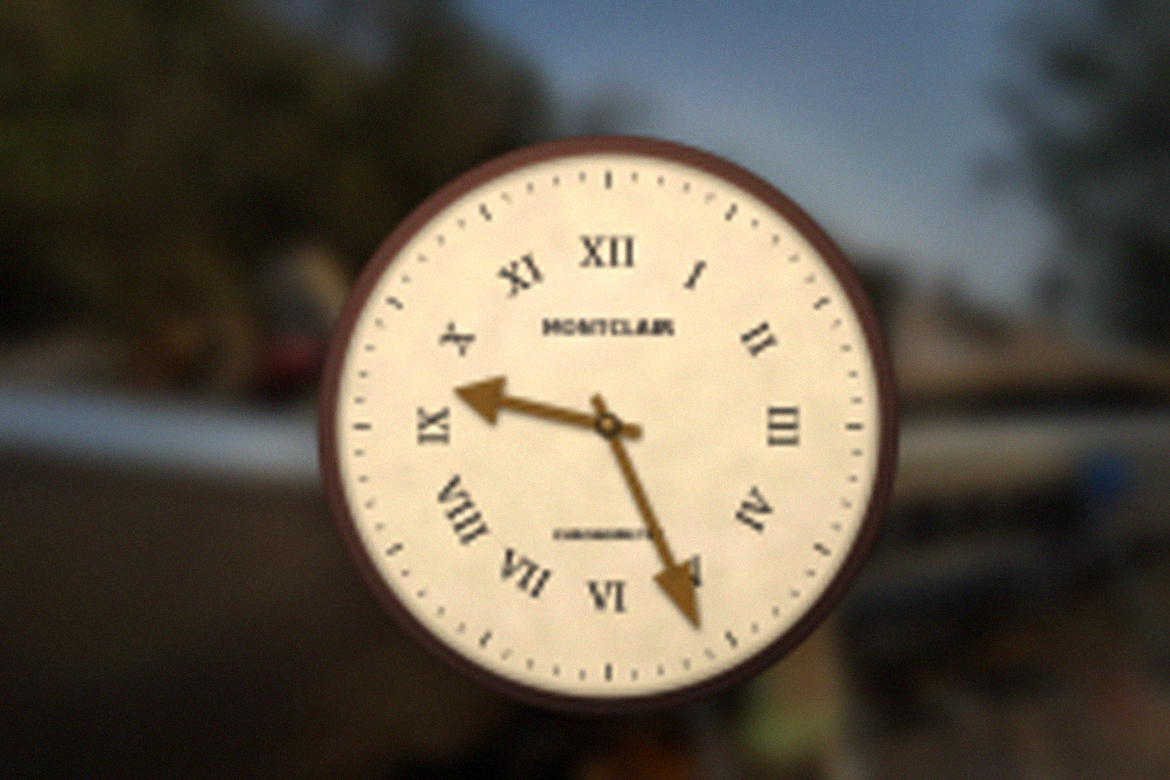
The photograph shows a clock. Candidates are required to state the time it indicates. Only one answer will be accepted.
9:26
